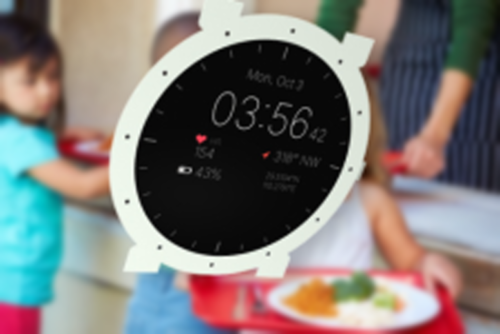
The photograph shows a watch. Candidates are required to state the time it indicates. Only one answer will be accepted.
3:56
